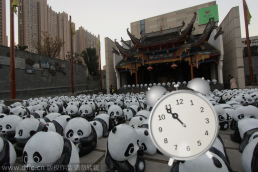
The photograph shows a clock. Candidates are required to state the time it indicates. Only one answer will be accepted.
10:54
